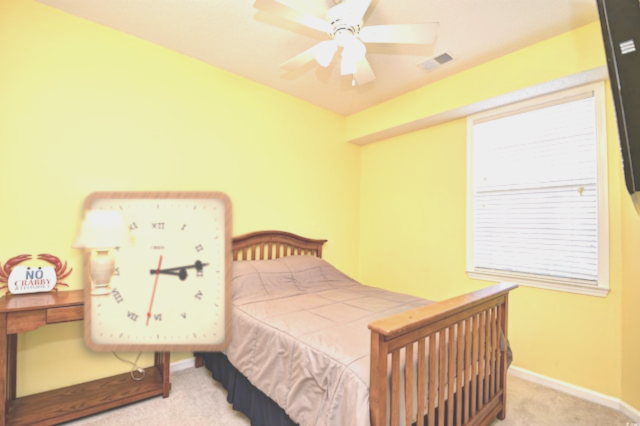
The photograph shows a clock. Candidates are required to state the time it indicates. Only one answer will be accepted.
3:13:32
